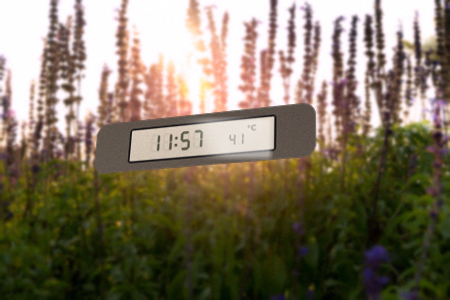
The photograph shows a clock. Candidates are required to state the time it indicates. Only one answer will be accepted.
11:57
